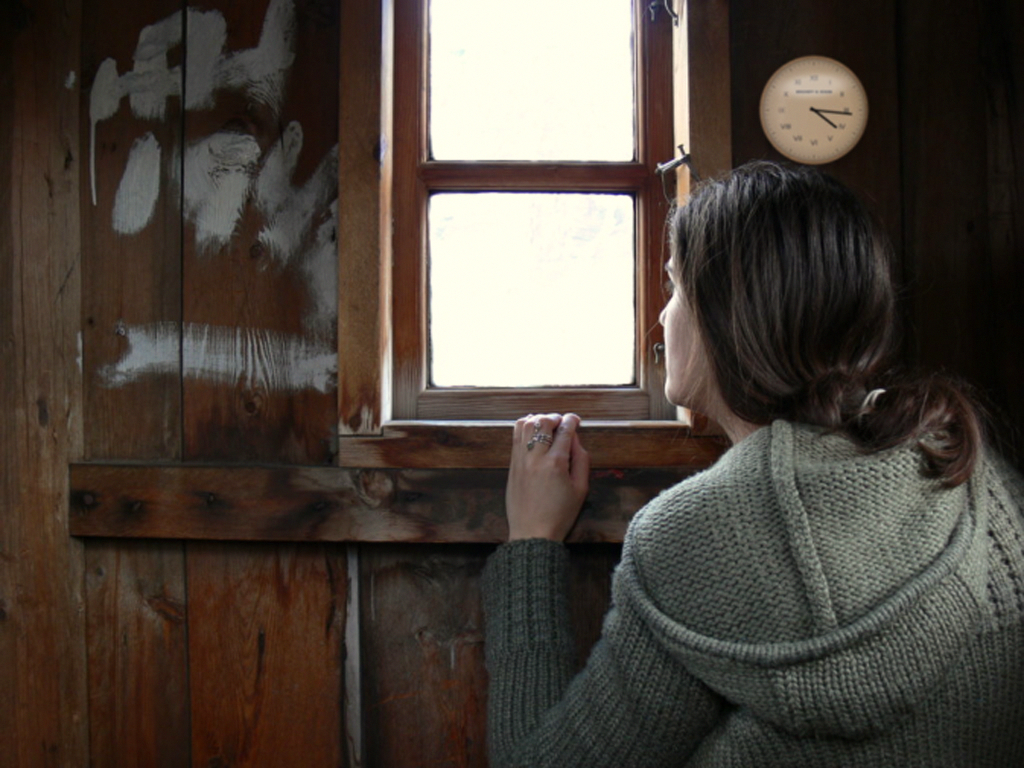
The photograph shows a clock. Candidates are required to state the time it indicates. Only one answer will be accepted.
4:16
